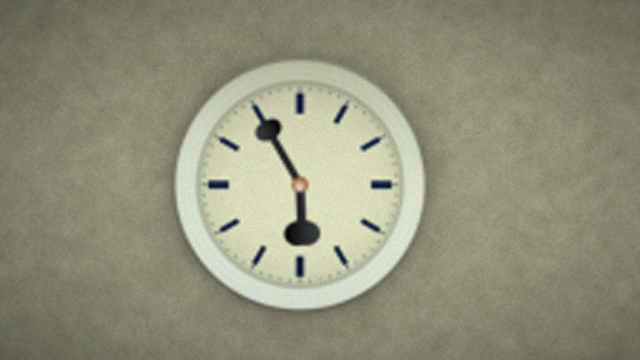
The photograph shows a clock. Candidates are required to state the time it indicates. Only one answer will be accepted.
5:55
